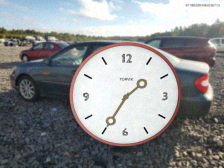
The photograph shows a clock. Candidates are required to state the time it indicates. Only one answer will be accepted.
1:35
